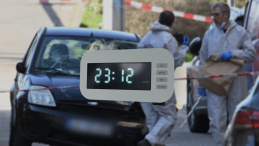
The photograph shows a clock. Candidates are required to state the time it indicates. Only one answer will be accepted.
23:12
